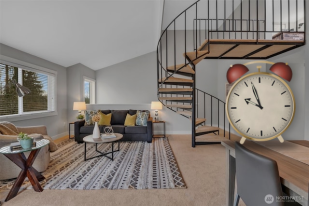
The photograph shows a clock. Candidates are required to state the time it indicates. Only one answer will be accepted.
9:57
